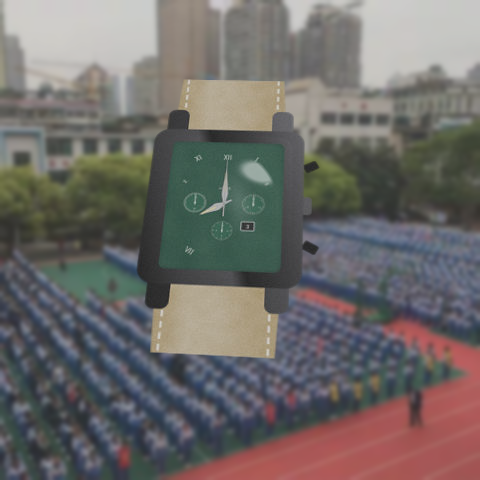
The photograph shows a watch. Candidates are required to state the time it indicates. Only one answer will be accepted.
8:00
